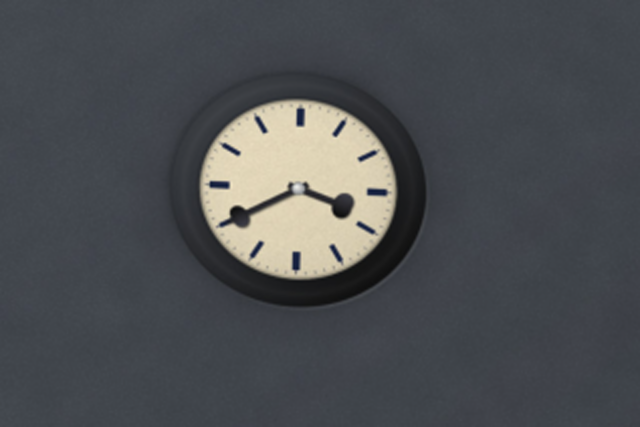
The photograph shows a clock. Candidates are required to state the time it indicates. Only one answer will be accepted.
3:40
